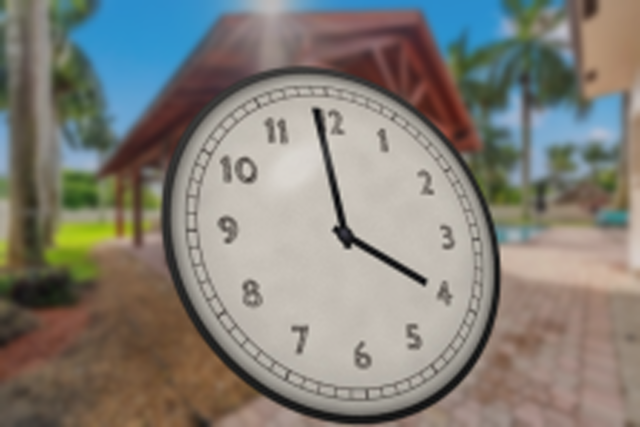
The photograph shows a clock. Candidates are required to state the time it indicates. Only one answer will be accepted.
3:59
